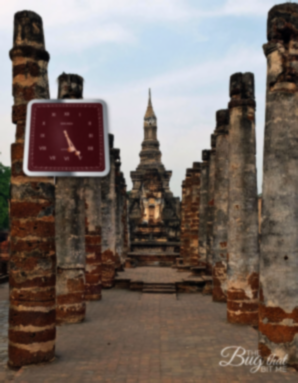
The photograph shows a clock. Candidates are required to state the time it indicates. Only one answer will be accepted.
5:25
